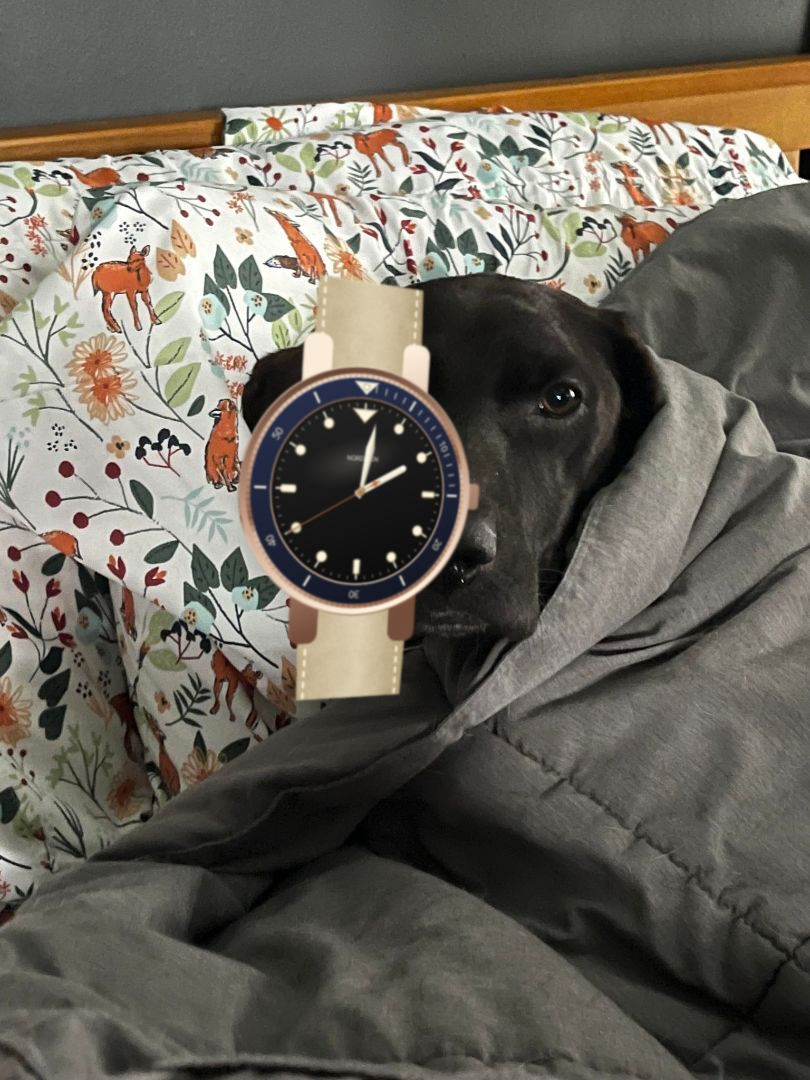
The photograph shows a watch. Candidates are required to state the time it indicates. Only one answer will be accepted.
2:01:40
